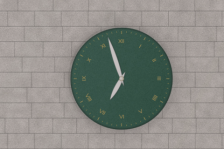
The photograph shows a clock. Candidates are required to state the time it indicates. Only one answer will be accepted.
6:57
